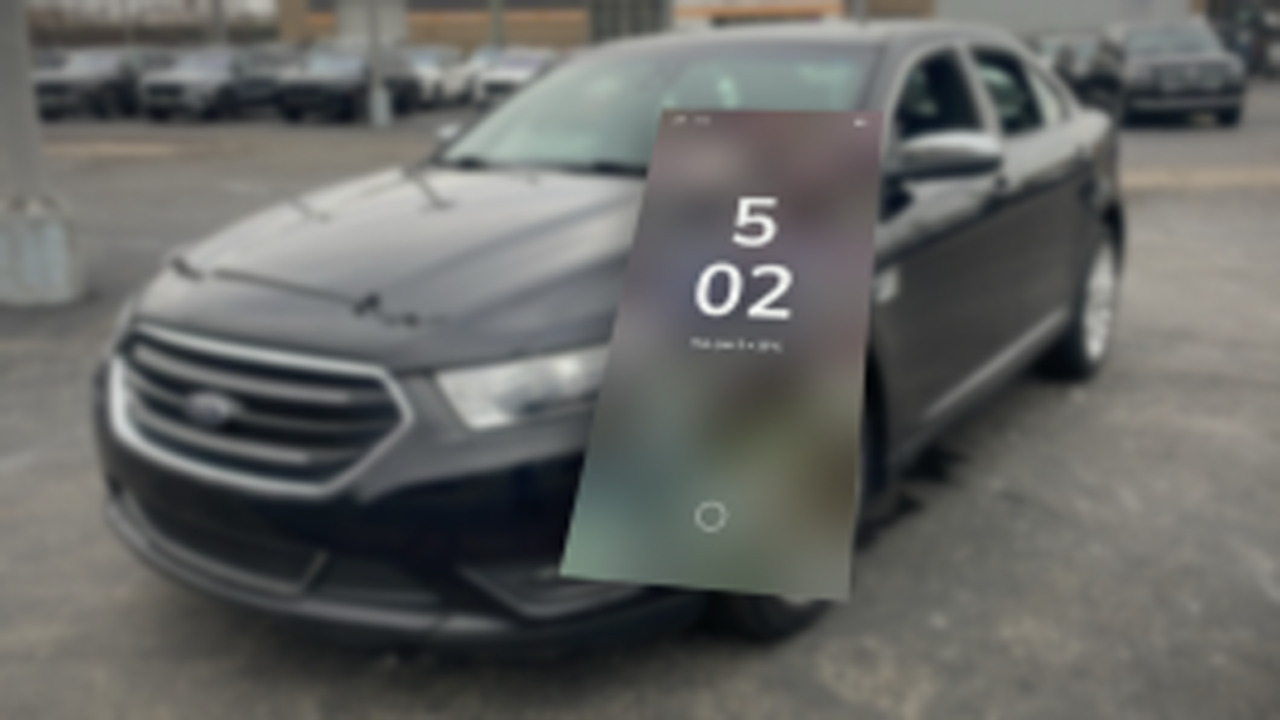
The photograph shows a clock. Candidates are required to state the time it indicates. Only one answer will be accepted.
5:02
